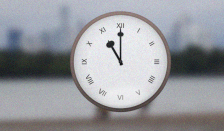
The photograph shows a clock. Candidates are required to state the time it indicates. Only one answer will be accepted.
11:00
